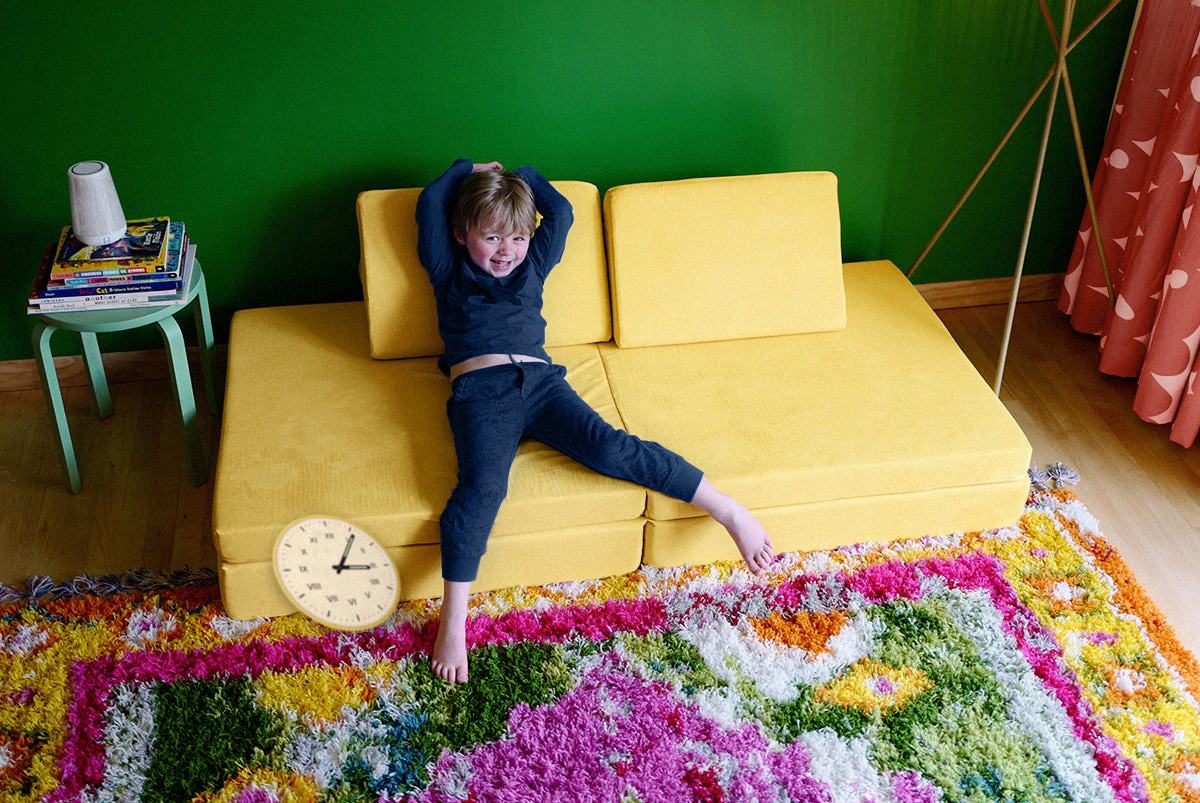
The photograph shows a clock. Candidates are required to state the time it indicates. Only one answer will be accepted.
3:06
